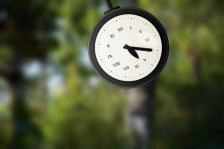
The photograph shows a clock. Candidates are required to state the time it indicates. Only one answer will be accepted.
5:20
